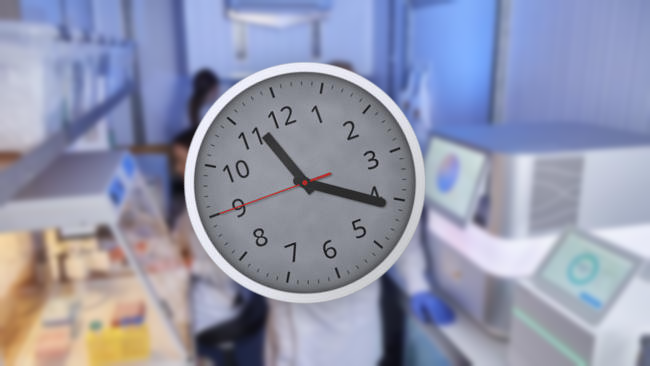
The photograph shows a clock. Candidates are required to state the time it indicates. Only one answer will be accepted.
11:20:45
